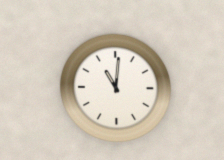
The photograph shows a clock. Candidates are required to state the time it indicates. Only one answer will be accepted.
11:01
